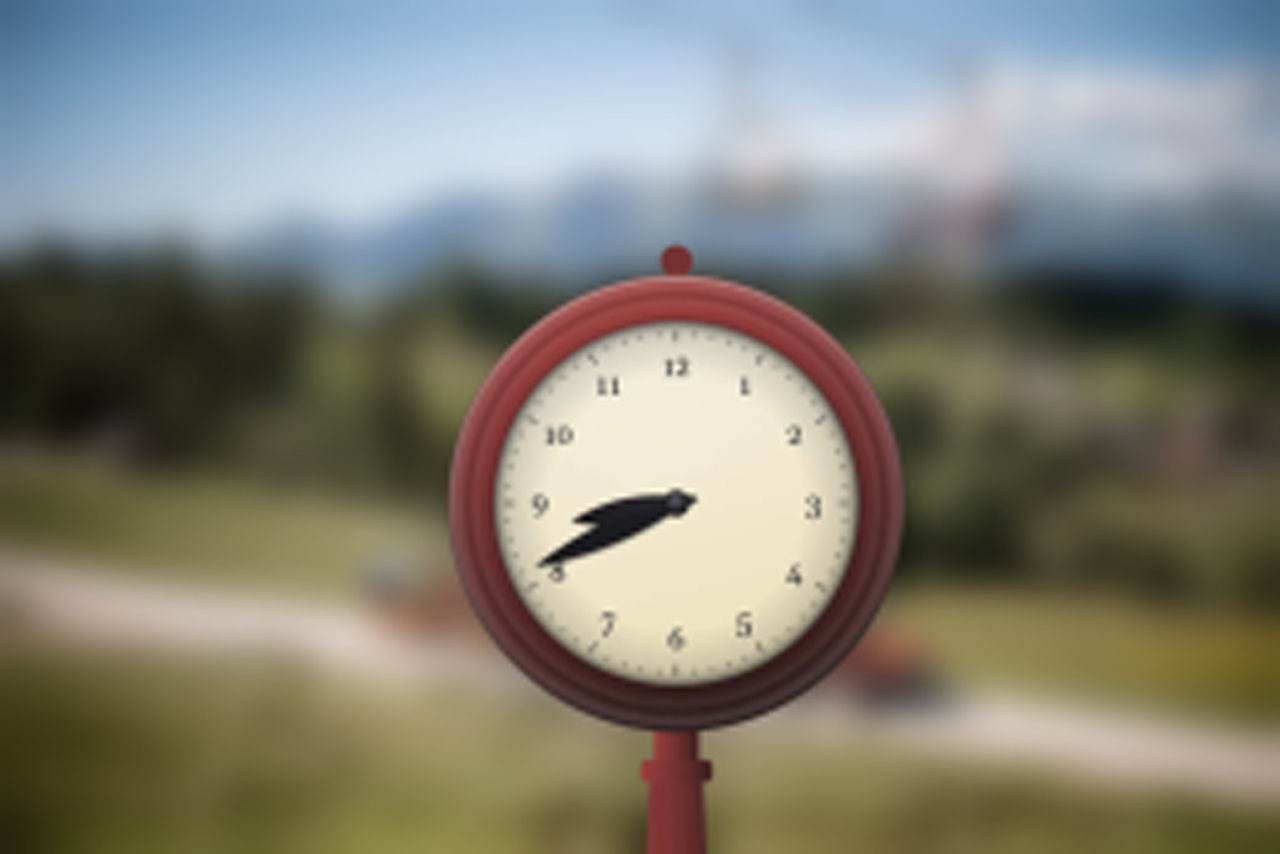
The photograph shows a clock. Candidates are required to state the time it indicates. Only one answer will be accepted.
8:41
